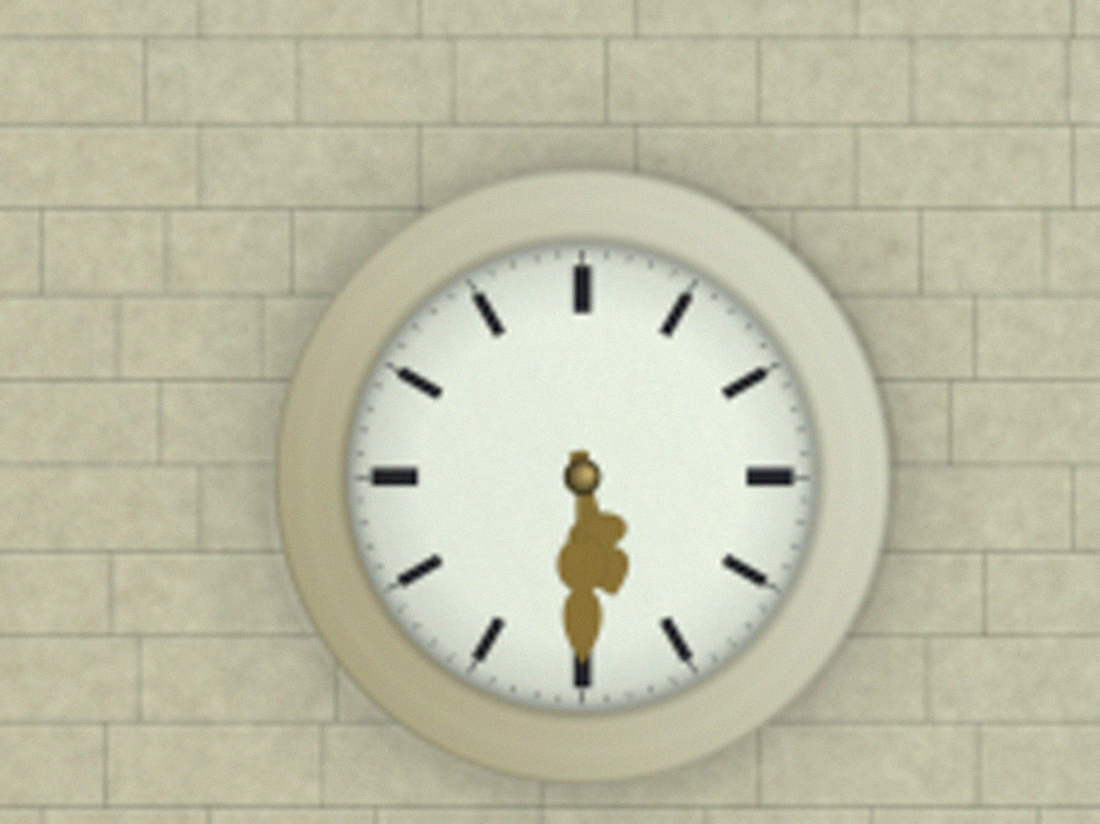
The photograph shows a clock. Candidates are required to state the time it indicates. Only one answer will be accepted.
5:30
